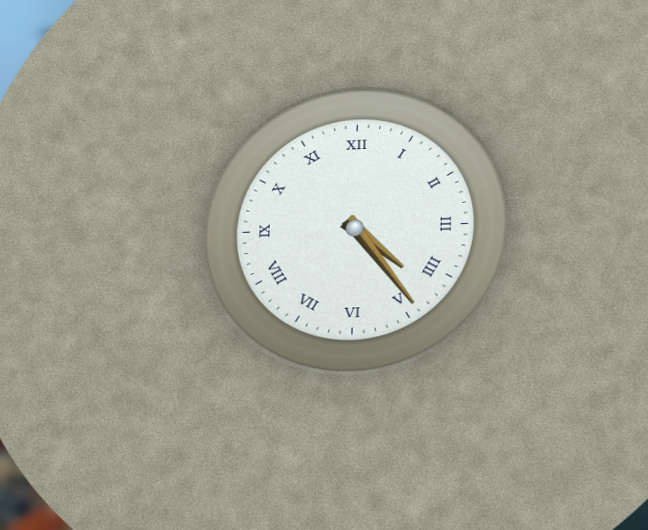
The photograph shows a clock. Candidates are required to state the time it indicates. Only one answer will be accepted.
4:24
